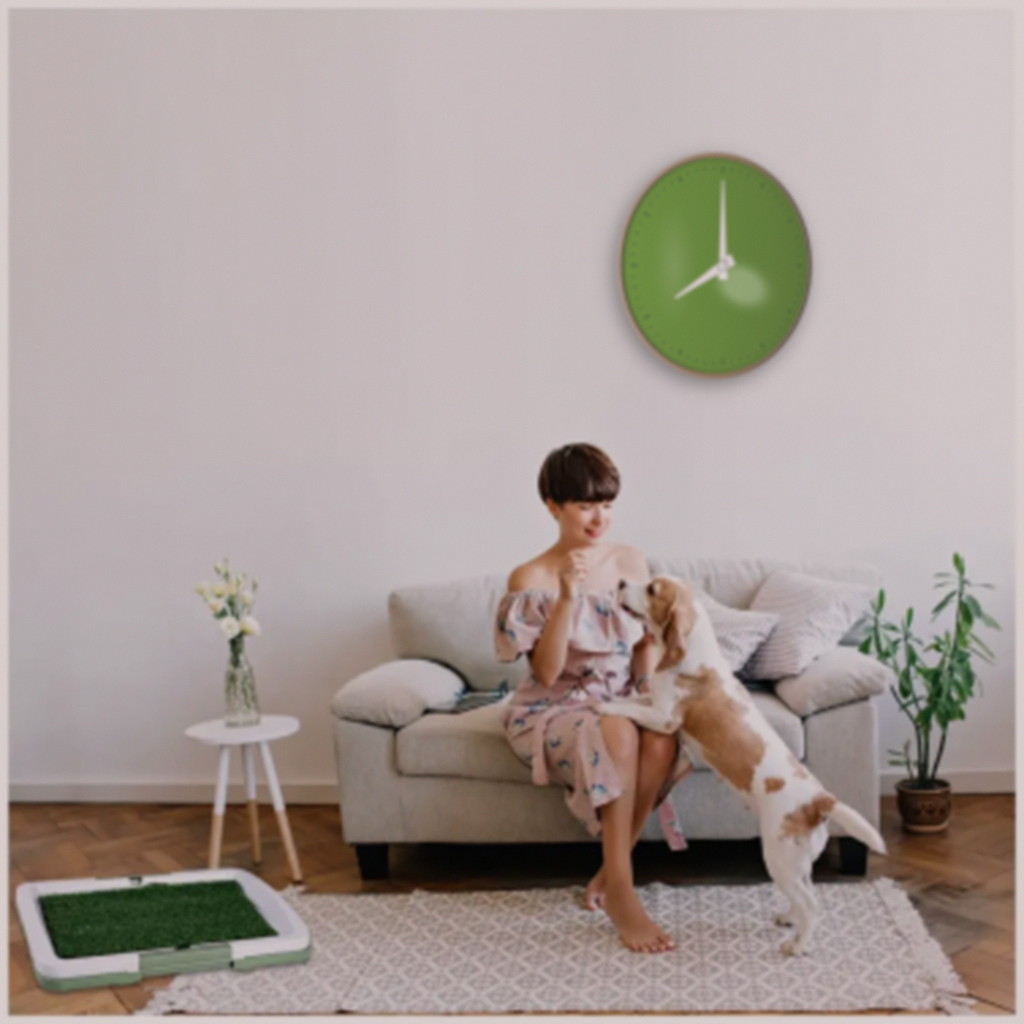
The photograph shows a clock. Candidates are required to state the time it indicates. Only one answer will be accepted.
8:00
